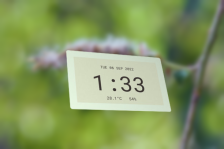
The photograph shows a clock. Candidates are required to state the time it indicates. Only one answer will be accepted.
1:33
